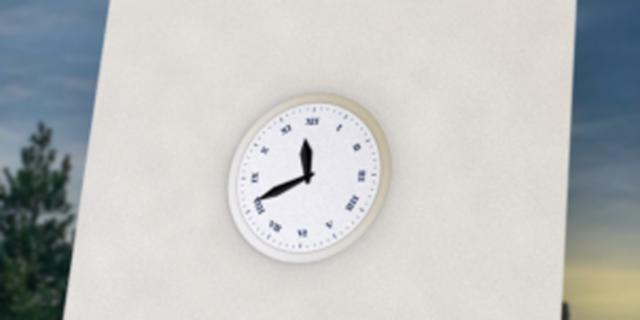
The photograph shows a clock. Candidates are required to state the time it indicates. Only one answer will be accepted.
11:41
